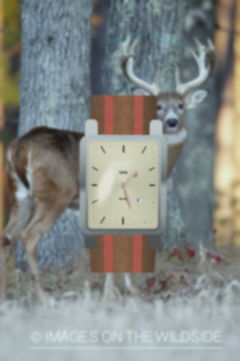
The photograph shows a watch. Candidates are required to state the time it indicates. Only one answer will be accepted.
1:27
